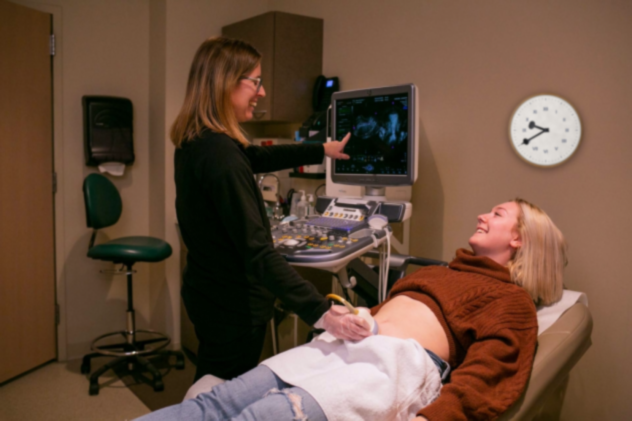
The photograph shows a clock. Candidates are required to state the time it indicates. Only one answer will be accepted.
9:40
